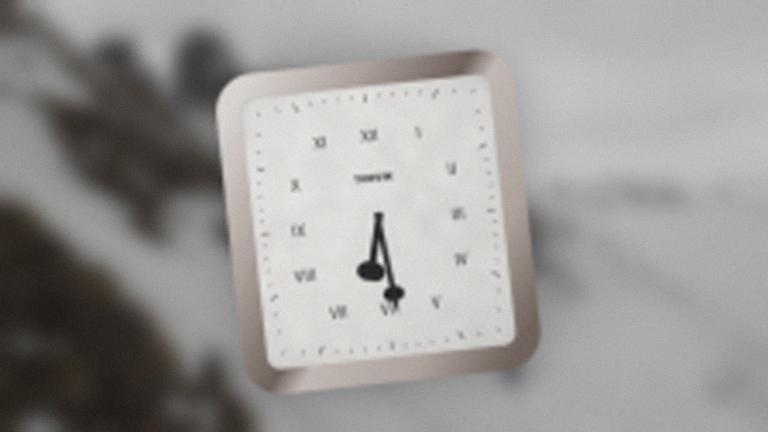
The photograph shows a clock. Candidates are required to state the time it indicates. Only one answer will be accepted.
6:29
